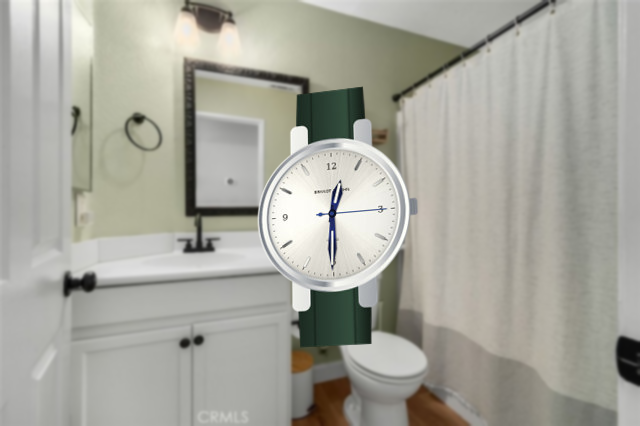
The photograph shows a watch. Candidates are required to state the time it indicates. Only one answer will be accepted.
12:30:15
